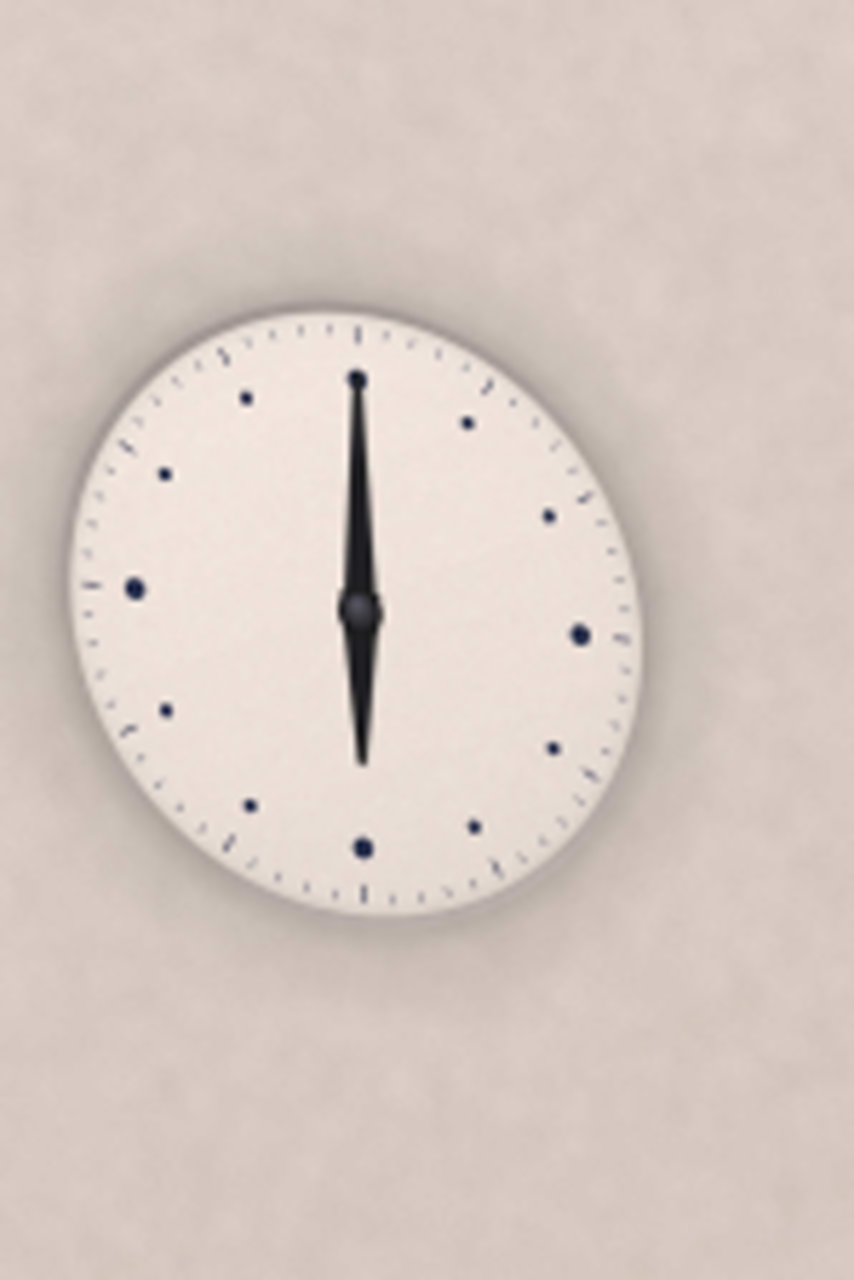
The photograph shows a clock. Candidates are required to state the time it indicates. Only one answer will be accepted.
6:00
